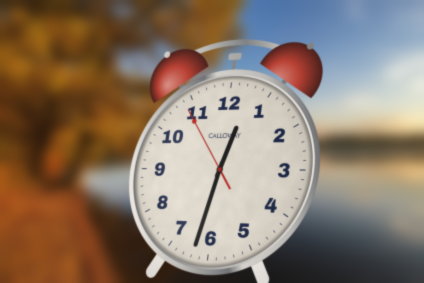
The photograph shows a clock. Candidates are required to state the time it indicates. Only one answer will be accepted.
12:31:54
